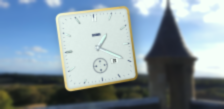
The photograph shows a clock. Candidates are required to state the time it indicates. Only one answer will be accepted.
1:20
